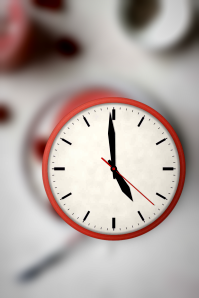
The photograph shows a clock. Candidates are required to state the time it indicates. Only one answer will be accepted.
4:59:22
